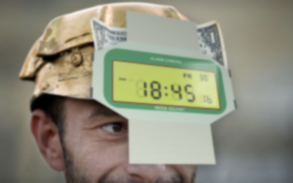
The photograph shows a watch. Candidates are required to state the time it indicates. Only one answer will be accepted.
18:45
